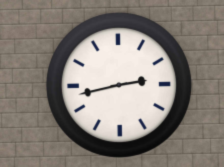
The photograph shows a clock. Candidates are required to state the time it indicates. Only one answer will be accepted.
2:43
